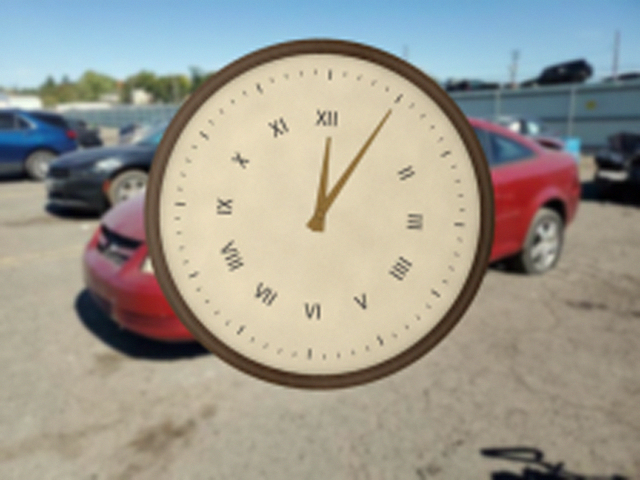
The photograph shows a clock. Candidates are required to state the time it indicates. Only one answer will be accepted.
12:05
